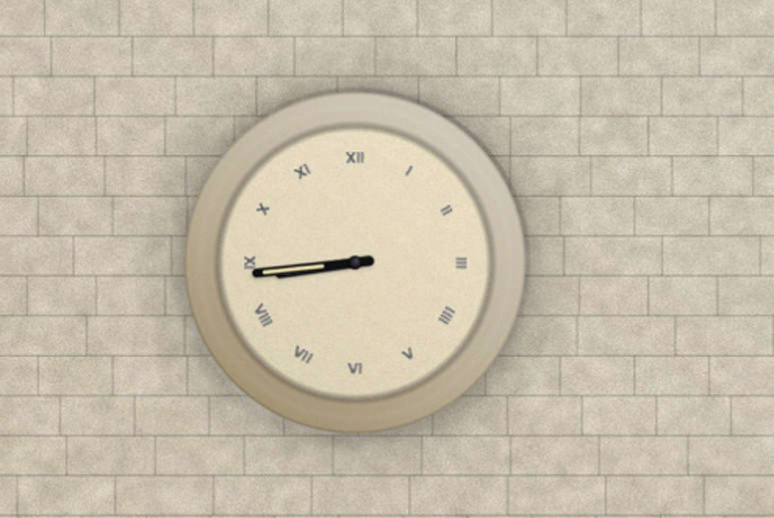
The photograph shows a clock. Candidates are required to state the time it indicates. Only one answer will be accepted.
8:44
